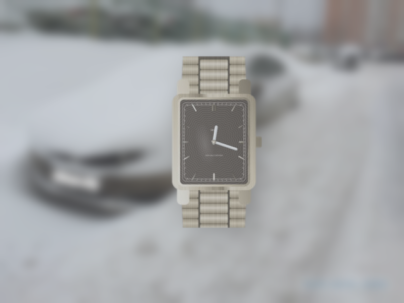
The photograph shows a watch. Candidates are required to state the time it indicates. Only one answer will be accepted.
12:18
